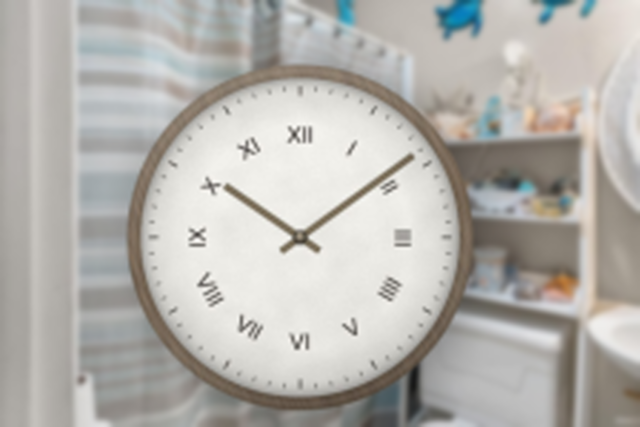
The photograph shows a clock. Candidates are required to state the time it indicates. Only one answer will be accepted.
10:09
